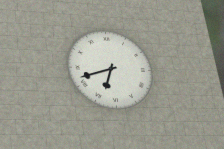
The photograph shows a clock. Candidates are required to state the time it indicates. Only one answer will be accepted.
6:42
